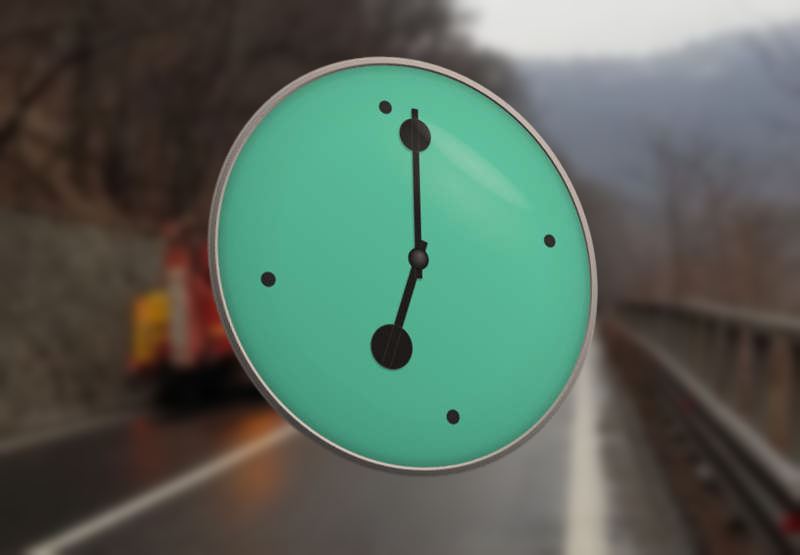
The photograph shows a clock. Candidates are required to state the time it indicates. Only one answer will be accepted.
7:02
